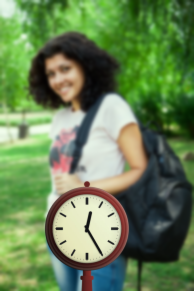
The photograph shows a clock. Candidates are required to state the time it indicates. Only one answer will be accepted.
12:25
